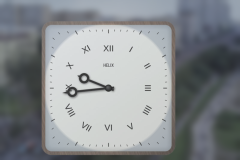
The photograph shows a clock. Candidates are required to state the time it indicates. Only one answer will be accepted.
9:44
